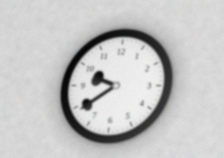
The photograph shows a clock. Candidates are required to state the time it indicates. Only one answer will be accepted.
9:39
